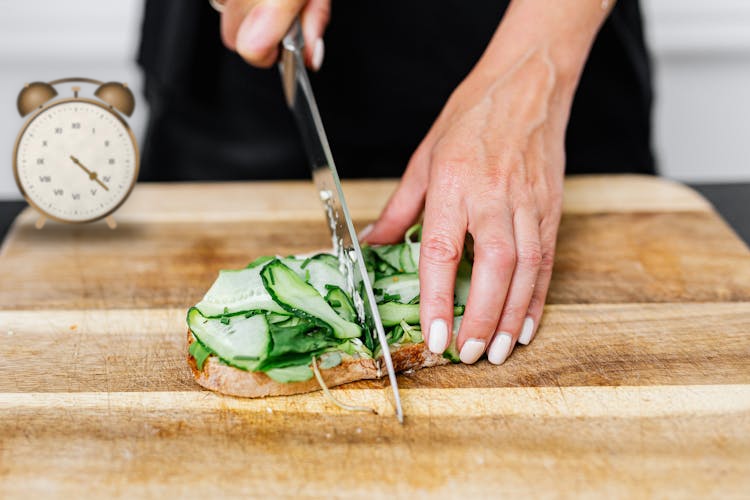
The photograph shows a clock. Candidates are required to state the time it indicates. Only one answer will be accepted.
4:22
